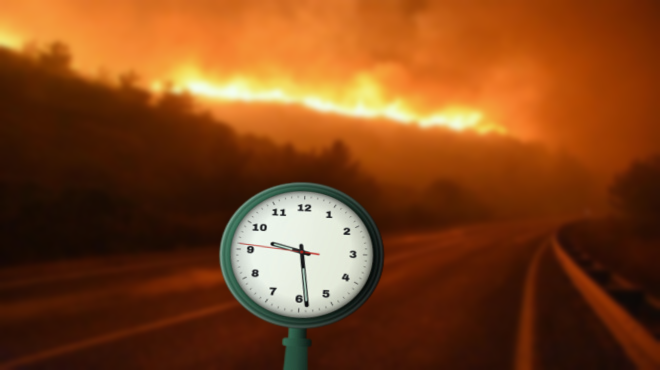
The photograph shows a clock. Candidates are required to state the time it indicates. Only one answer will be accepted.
9:28:46
